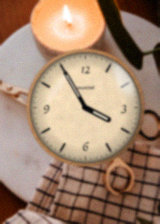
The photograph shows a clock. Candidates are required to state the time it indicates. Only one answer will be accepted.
3:55
